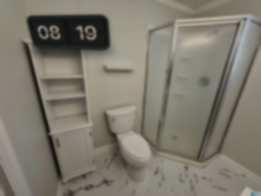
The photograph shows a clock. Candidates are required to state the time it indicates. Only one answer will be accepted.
8:19
